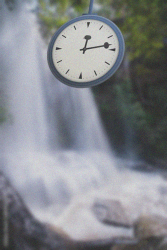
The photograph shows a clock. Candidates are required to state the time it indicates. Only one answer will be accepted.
12:13
